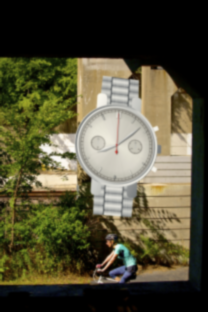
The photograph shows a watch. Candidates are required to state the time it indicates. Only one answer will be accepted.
8:08
